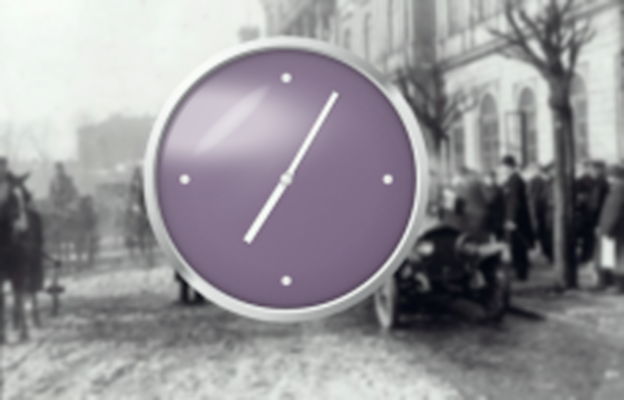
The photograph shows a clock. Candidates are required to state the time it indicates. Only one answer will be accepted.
7:05
